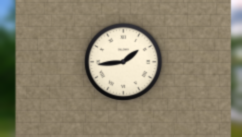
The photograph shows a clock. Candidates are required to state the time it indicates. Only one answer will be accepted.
1:44
